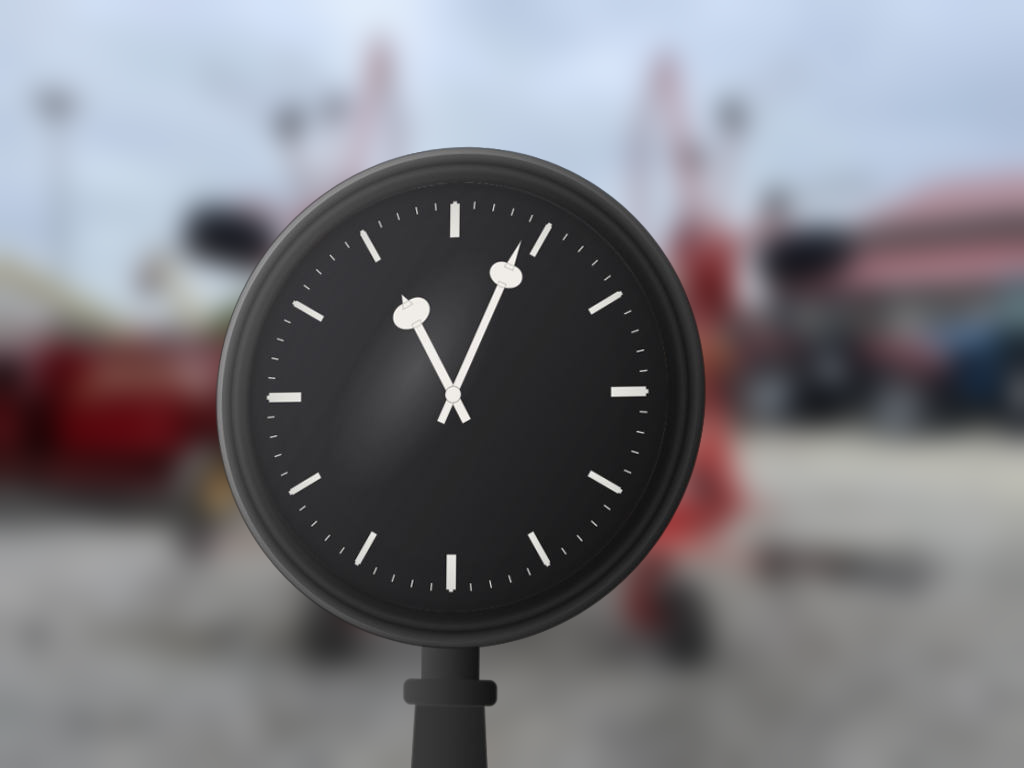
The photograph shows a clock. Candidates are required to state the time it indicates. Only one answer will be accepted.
11:04
